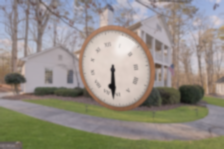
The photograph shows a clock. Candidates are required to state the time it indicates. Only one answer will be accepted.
6:32
